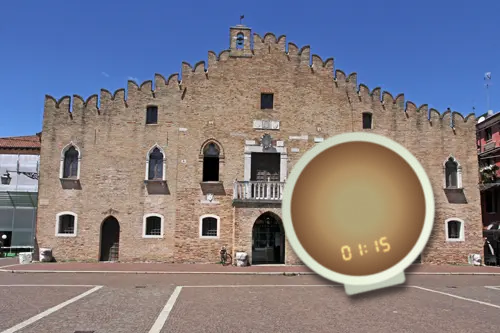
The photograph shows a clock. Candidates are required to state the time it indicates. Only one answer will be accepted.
1:15
